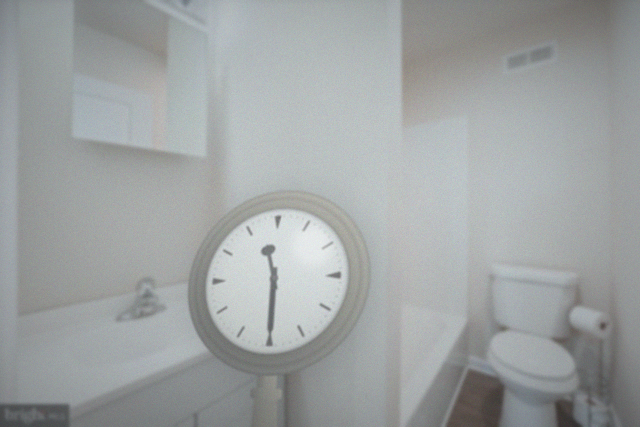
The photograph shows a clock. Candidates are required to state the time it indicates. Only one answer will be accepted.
11:30
